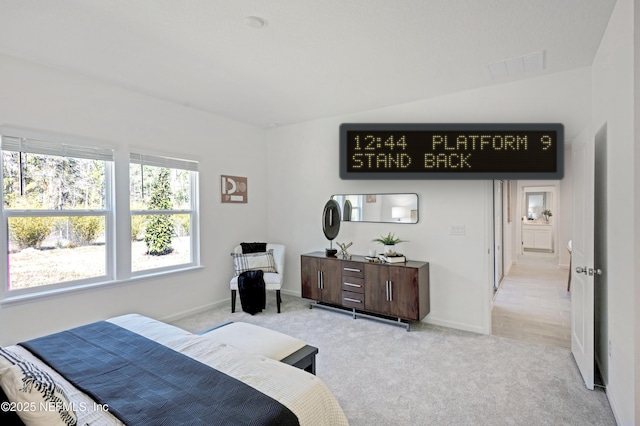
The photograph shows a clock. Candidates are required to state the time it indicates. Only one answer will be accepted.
12:44
